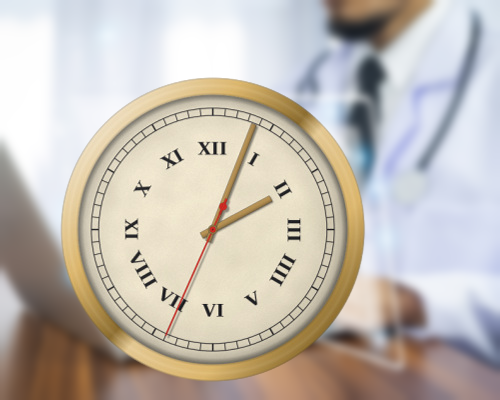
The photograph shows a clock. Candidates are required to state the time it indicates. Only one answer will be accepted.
2:03:34
